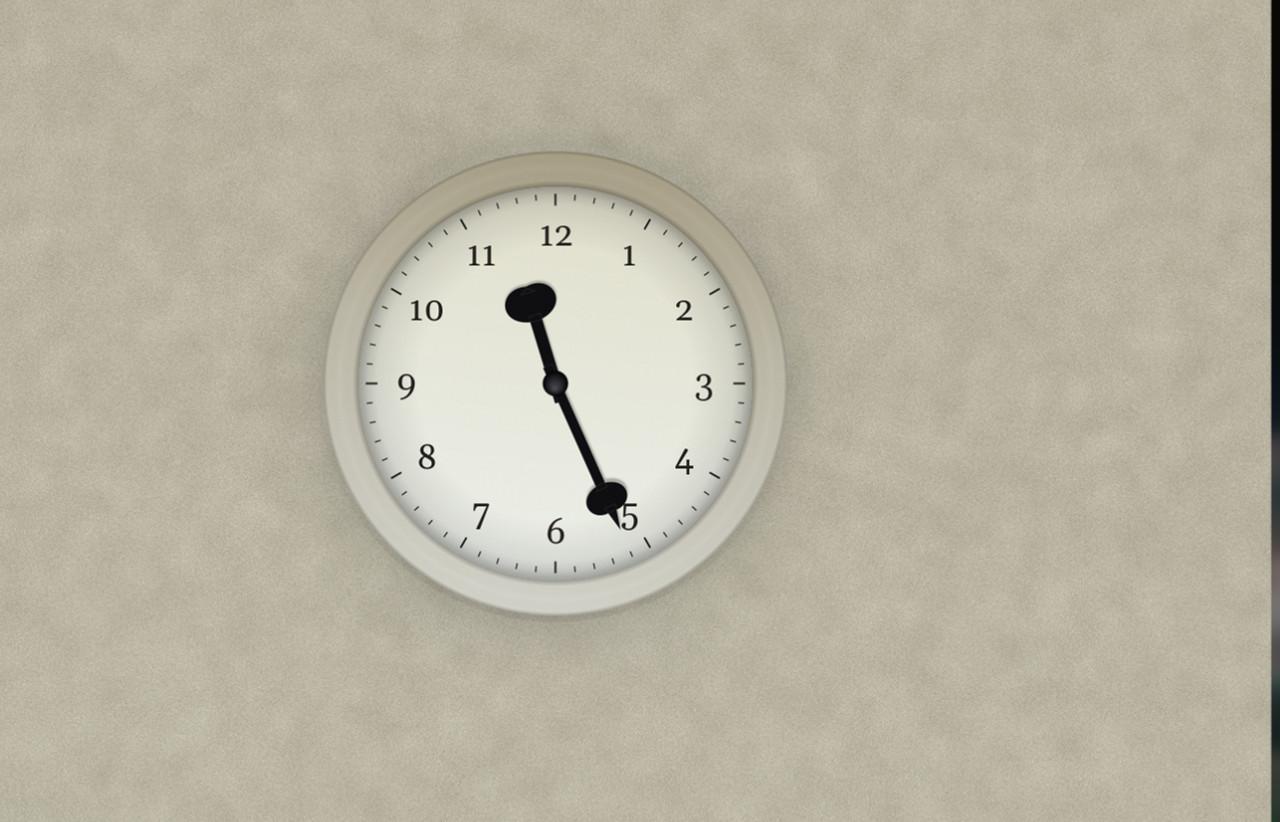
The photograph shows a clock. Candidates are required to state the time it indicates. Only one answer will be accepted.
11:26
